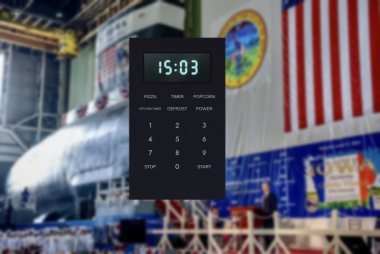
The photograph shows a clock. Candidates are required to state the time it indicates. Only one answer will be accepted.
15:03
